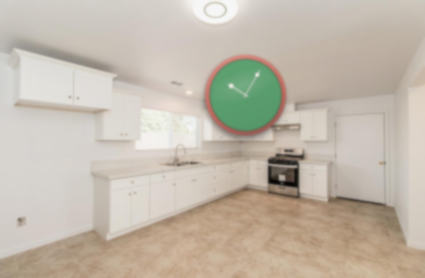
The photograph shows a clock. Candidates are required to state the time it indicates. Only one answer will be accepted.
10:05
